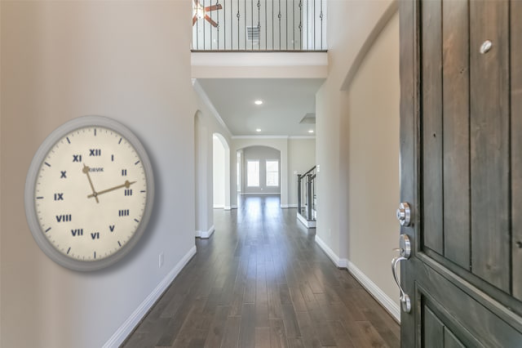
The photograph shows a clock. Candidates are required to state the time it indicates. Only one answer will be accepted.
11:13
